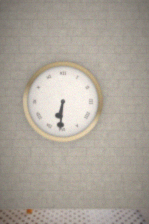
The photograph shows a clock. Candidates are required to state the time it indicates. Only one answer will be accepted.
6:31
